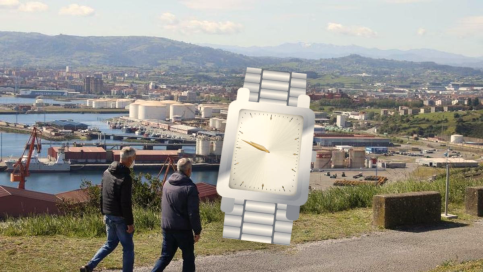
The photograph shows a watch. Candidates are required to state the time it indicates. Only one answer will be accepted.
9:48
